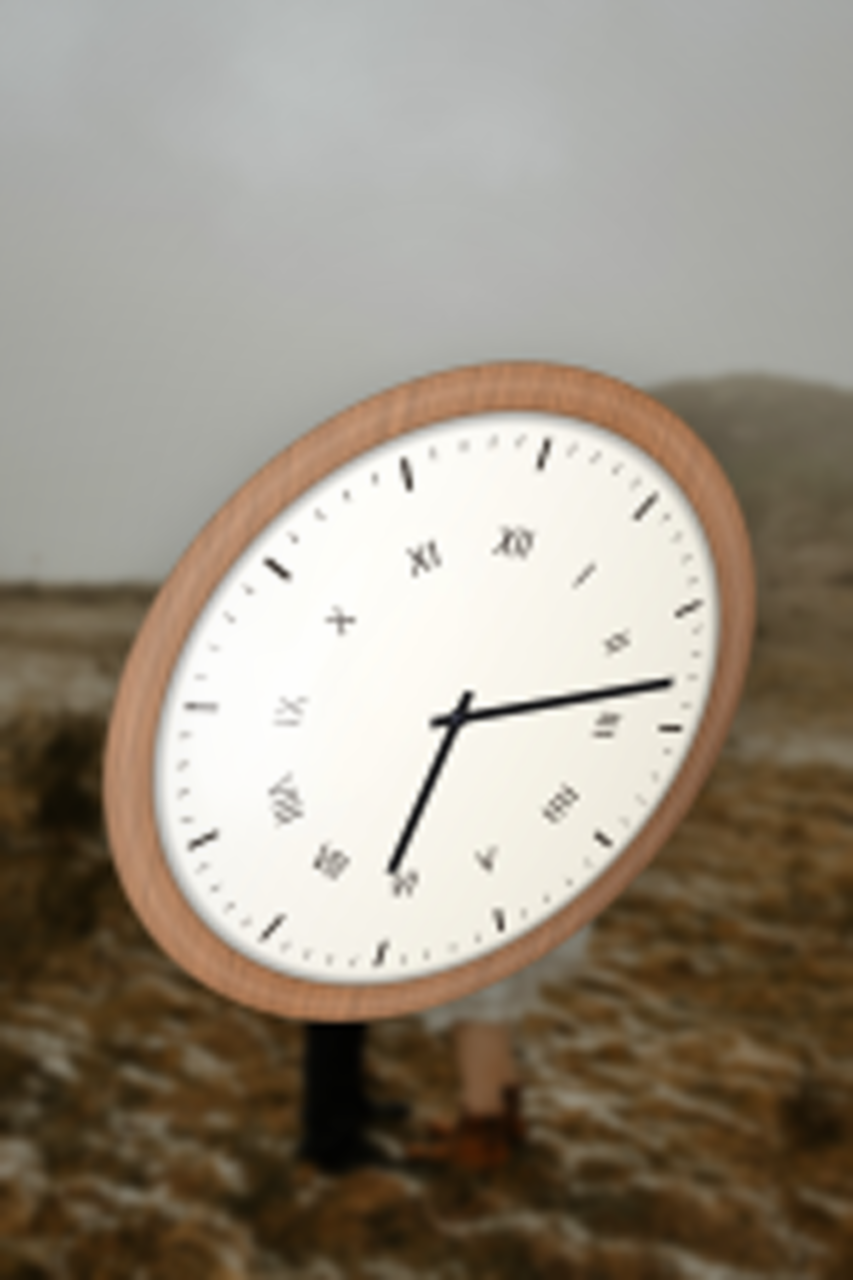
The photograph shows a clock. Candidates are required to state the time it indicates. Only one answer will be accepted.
6:13
